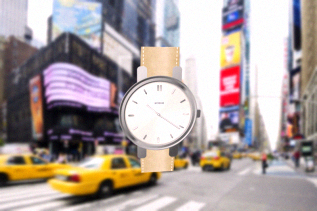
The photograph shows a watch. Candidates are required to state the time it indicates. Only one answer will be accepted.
10:21
